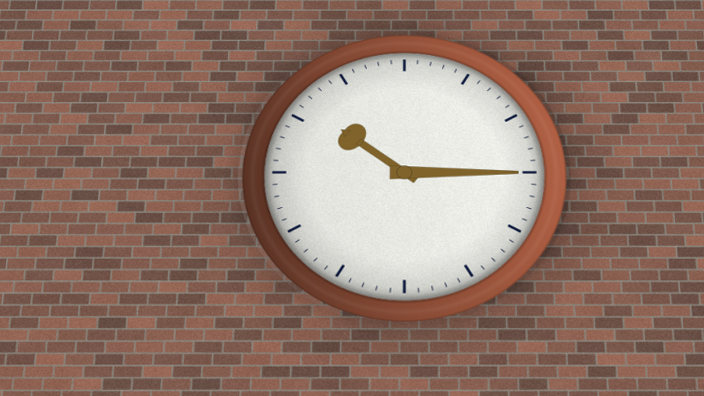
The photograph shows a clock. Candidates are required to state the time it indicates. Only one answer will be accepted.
10:15
